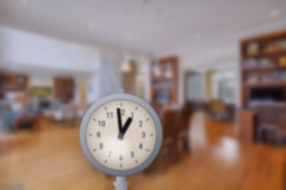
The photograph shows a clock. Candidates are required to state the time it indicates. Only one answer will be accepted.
12:59
